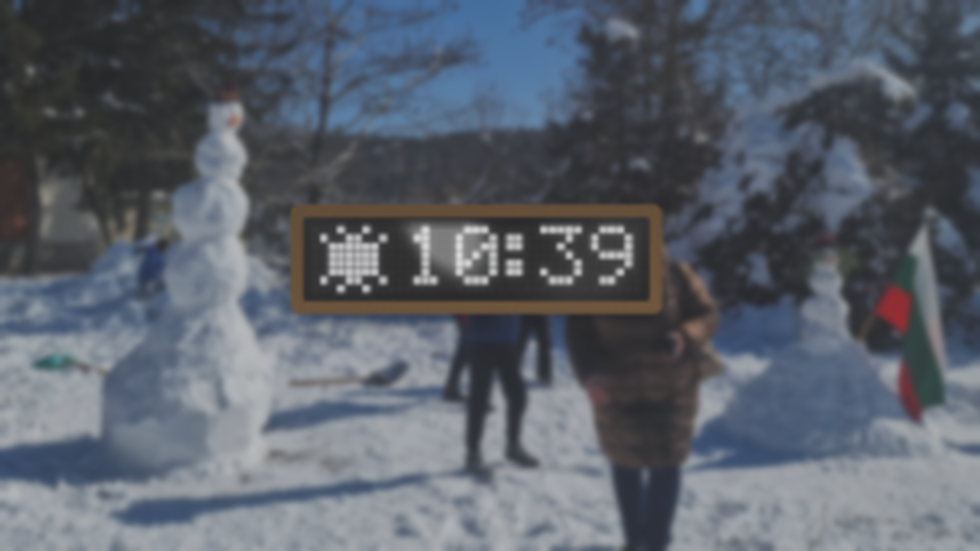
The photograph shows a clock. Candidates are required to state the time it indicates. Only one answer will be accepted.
10:39
